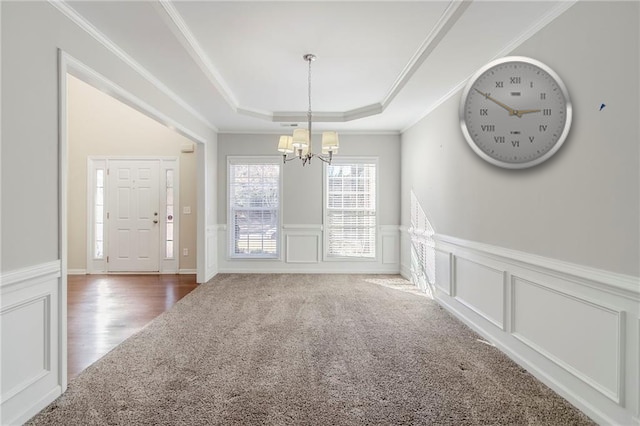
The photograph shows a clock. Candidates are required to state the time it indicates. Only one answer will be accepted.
2:50
